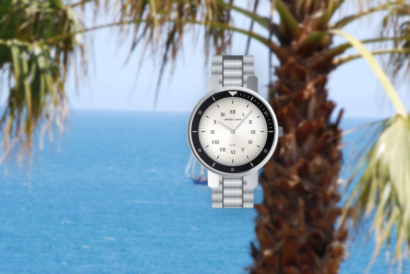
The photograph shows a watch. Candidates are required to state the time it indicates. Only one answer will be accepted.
10:07
